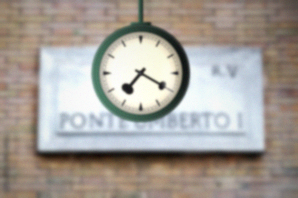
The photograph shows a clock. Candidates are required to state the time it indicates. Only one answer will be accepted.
7:20
